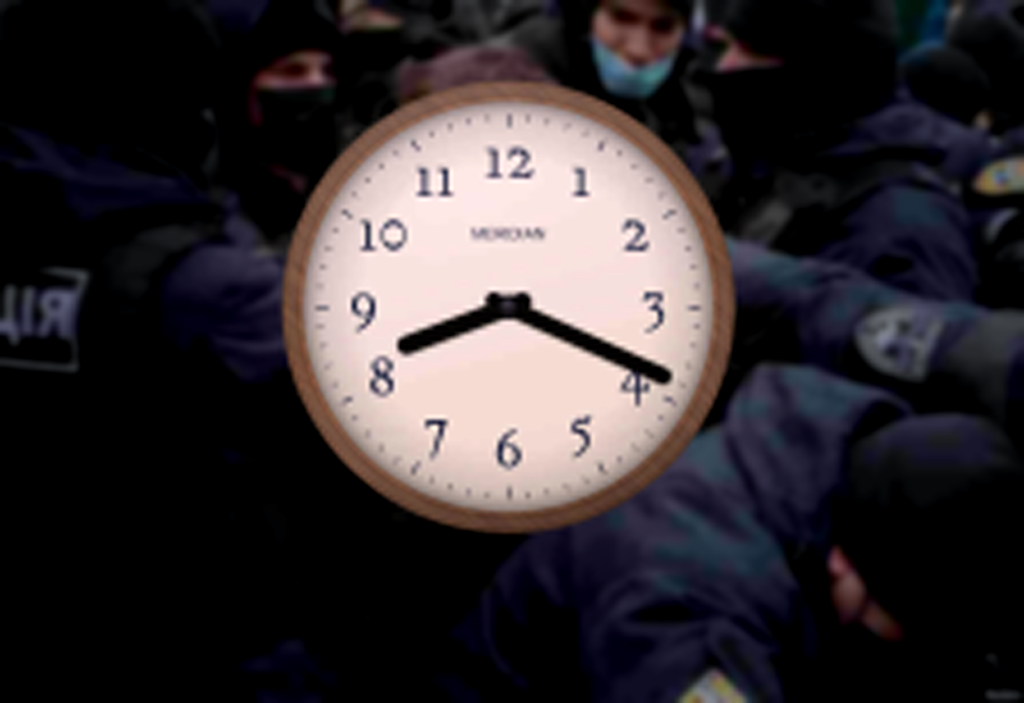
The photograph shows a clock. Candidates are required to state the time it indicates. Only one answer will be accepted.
8:19
